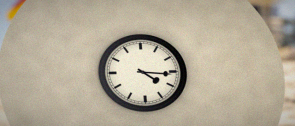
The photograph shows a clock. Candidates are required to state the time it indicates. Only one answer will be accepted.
4:16
